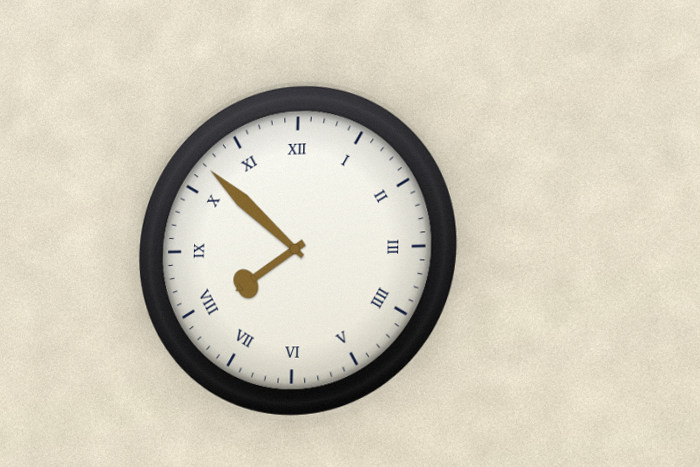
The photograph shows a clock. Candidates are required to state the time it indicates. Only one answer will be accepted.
7:52
